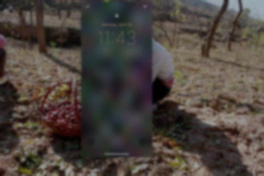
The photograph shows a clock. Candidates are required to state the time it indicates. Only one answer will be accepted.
11:43
